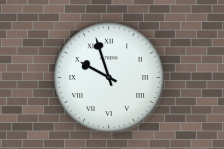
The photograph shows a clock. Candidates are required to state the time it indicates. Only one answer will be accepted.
9:57
